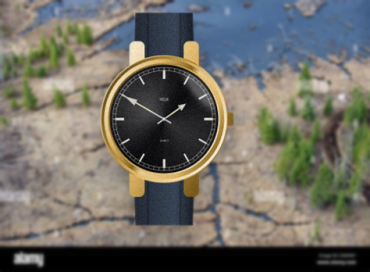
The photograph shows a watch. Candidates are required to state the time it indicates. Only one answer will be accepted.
1:50
